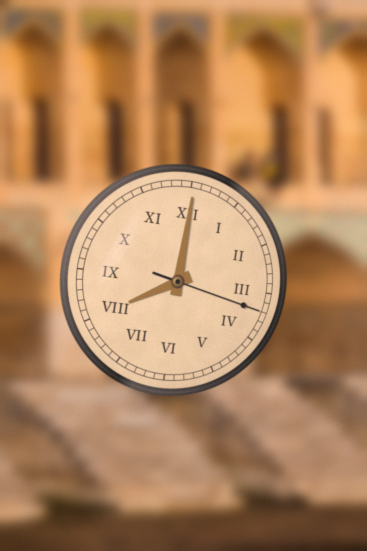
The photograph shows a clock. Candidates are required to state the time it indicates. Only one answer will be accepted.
8:00:17
